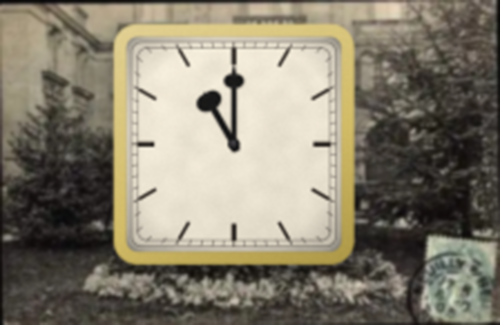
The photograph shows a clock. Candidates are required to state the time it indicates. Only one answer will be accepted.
11:00
